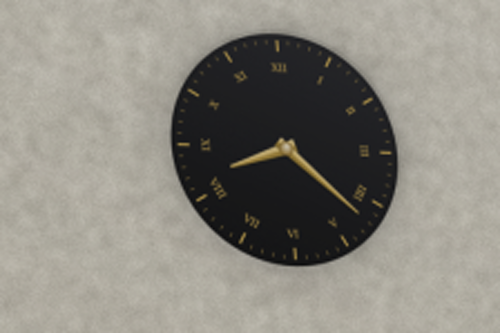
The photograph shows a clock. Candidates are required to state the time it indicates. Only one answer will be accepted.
8:22
